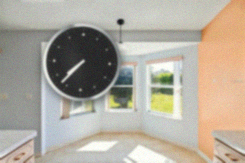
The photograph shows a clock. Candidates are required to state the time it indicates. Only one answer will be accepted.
7:37
